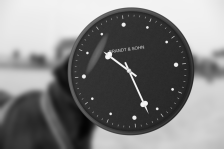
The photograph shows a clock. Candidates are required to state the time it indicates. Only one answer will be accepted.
10:27
